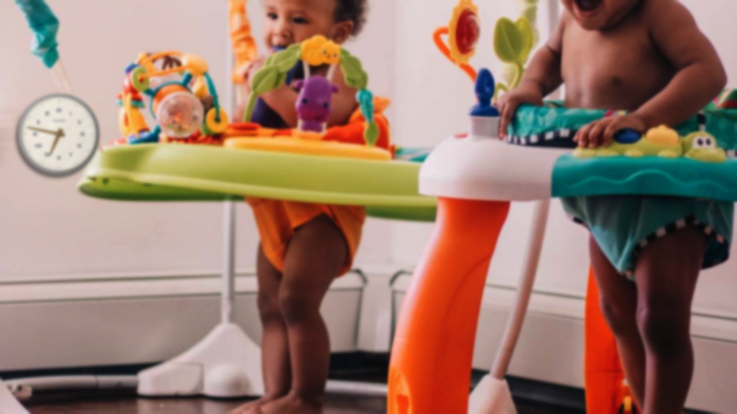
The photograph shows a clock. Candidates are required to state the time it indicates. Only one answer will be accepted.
6:47
